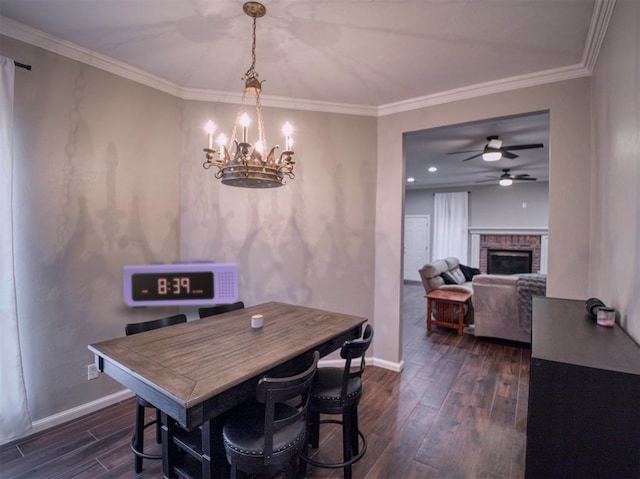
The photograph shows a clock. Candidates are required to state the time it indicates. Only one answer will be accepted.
8:39
